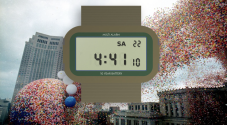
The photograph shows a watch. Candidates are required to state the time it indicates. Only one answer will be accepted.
4:41:10
